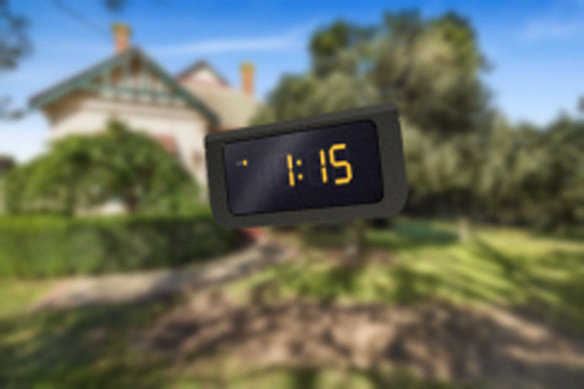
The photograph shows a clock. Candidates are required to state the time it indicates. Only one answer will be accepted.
1:15
